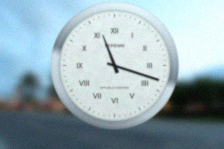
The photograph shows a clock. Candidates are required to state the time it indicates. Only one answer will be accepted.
11:18
